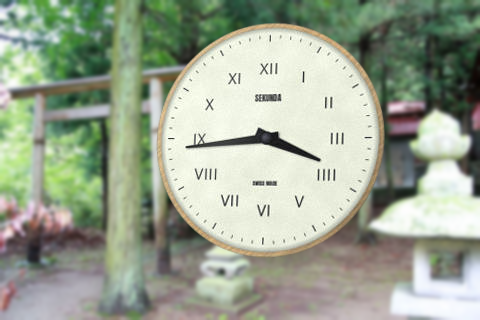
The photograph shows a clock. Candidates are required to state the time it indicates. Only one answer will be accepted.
3:44
